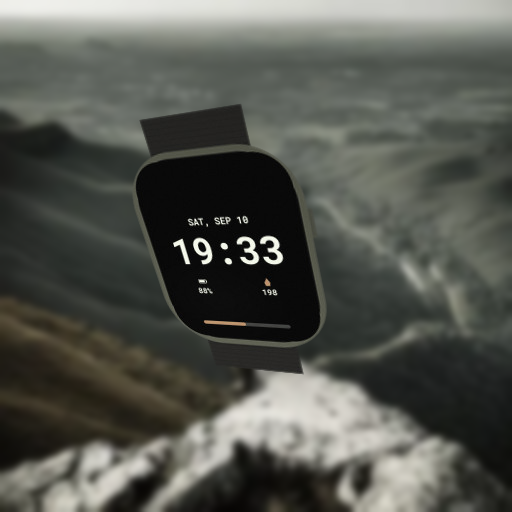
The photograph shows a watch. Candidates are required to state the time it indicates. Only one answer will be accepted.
19:33
